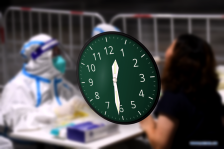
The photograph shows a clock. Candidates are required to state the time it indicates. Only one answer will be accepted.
12:31
